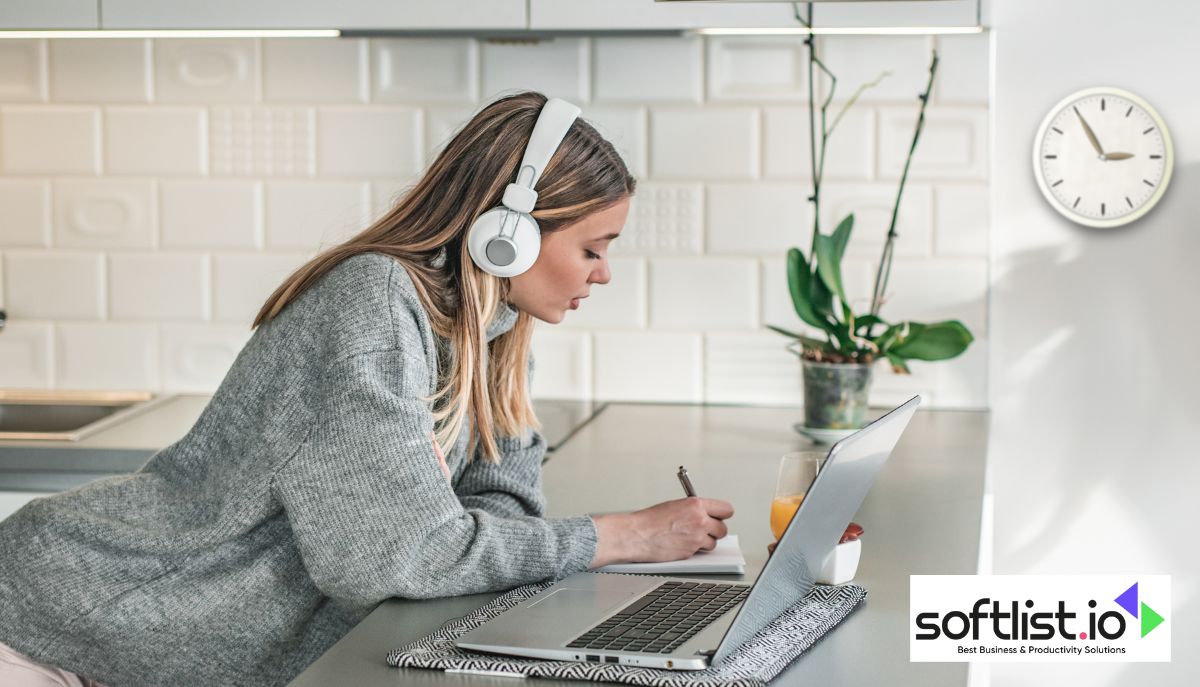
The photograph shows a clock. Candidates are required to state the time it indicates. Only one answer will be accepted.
2:55
